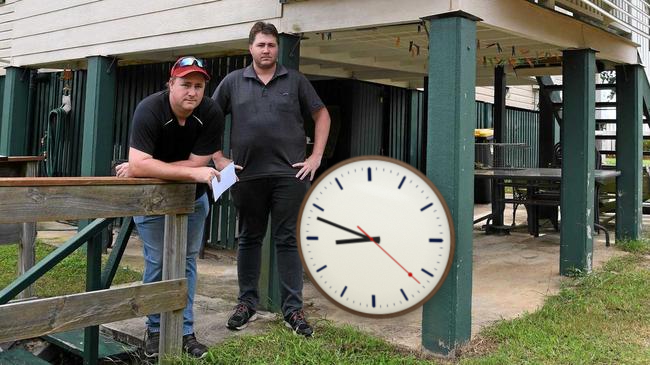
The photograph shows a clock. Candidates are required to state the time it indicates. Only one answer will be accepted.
8:48:22
